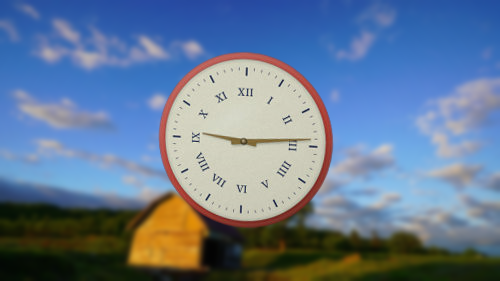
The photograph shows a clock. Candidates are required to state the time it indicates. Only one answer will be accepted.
9:14
